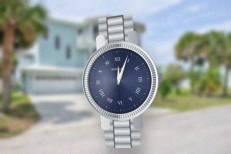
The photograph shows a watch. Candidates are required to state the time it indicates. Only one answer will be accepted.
12:04
